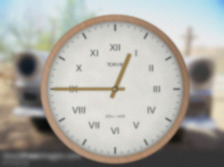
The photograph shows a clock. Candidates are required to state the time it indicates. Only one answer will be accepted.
12:45
